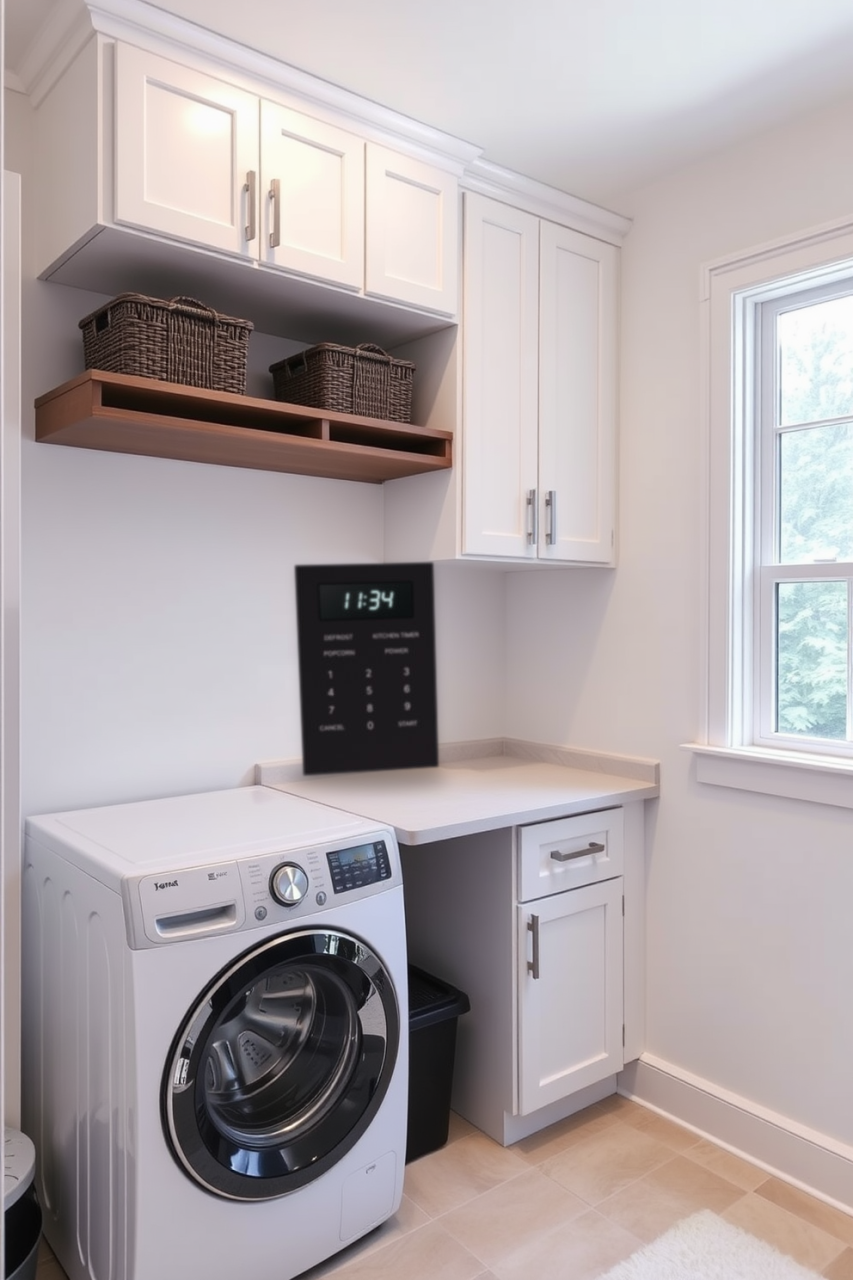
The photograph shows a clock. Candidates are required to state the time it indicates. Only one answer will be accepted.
11:34
